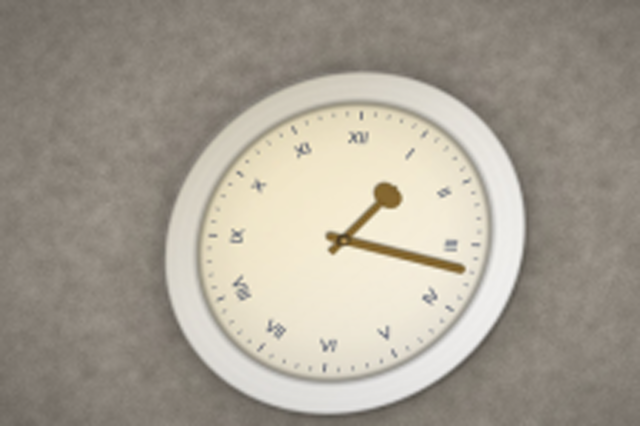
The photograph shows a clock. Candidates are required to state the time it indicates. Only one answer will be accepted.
1:17
